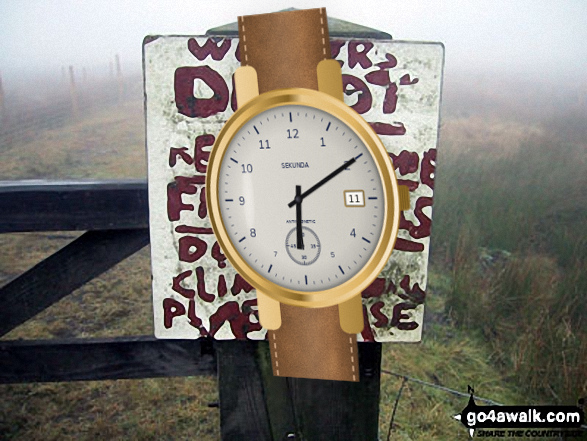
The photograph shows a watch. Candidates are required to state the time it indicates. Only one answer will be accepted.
6:10
